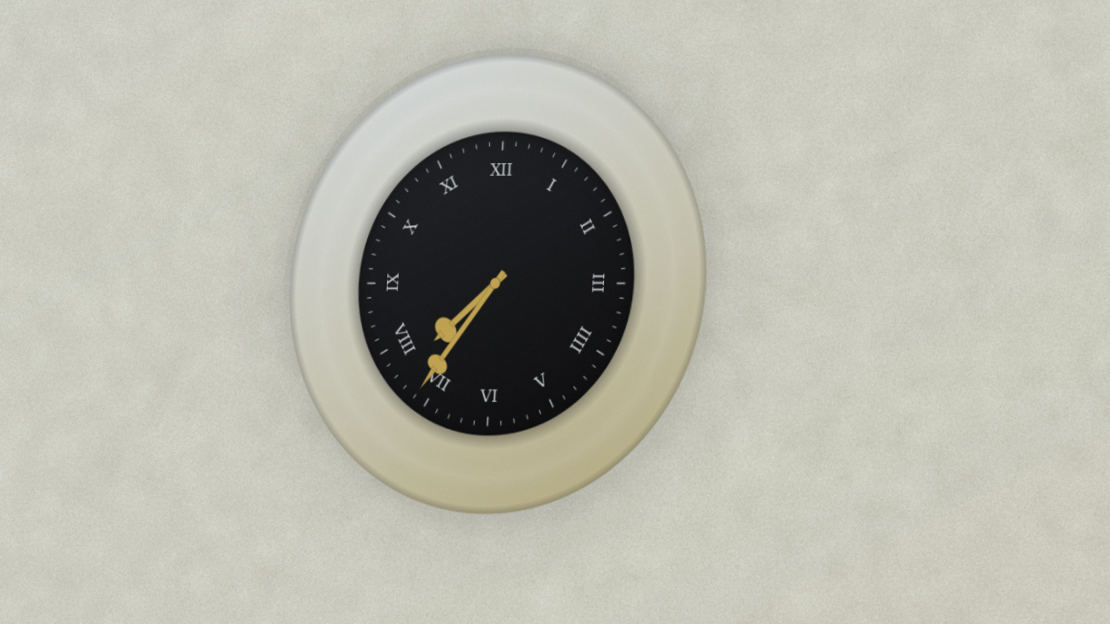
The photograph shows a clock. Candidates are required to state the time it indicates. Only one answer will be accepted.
7:36
